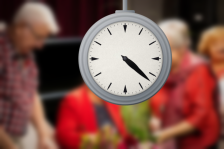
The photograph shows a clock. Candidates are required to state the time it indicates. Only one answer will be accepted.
4:22
